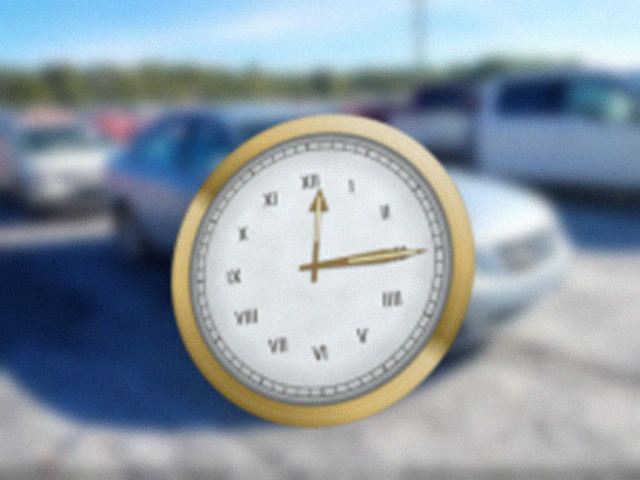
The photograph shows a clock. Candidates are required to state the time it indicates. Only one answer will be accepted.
12:15
